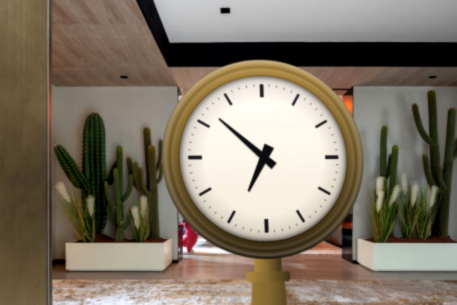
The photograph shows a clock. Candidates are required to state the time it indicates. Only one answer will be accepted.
6:52
